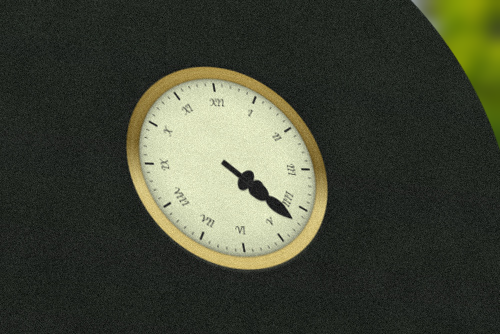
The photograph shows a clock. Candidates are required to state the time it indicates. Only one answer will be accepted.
4:22
